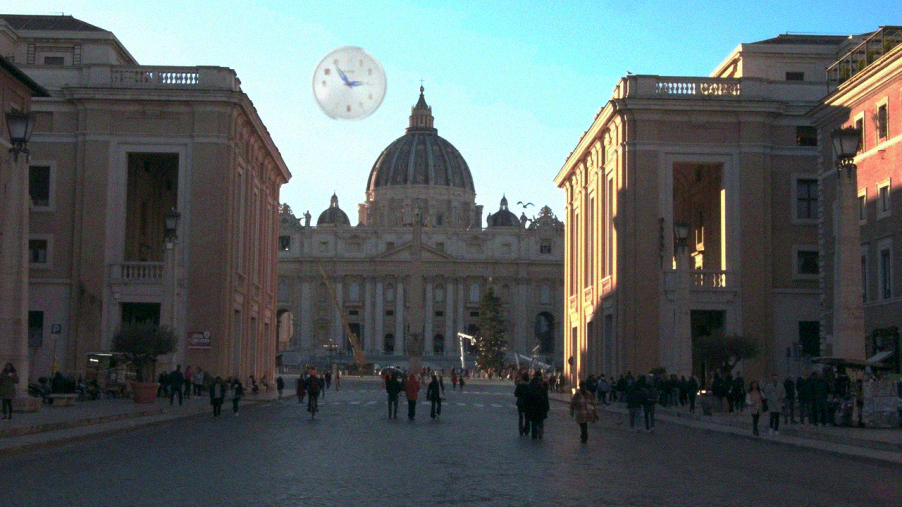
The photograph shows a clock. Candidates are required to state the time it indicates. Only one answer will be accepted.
2:54
